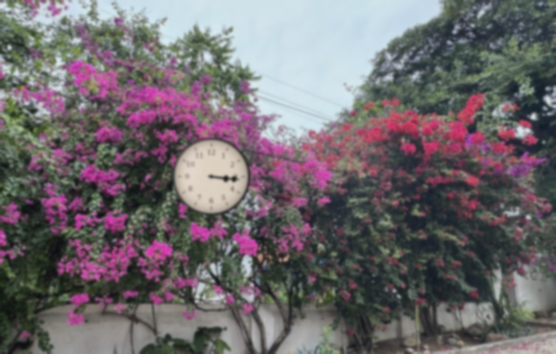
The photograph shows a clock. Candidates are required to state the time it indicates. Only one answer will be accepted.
3:16
